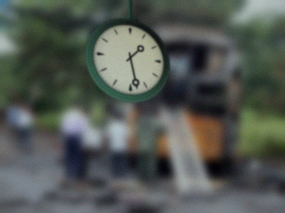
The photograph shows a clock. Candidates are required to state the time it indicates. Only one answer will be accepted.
1:28
